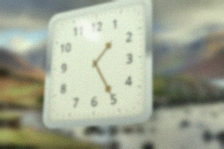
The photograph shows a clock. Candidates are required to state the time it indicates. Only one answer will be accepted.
1:25
